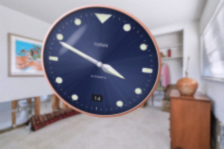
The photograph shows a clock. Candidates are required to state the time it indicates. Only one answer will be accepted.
3:49
